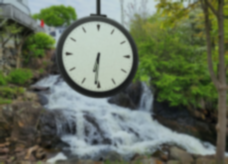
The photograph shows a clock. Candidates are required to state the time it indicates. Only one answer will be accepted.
6:31
